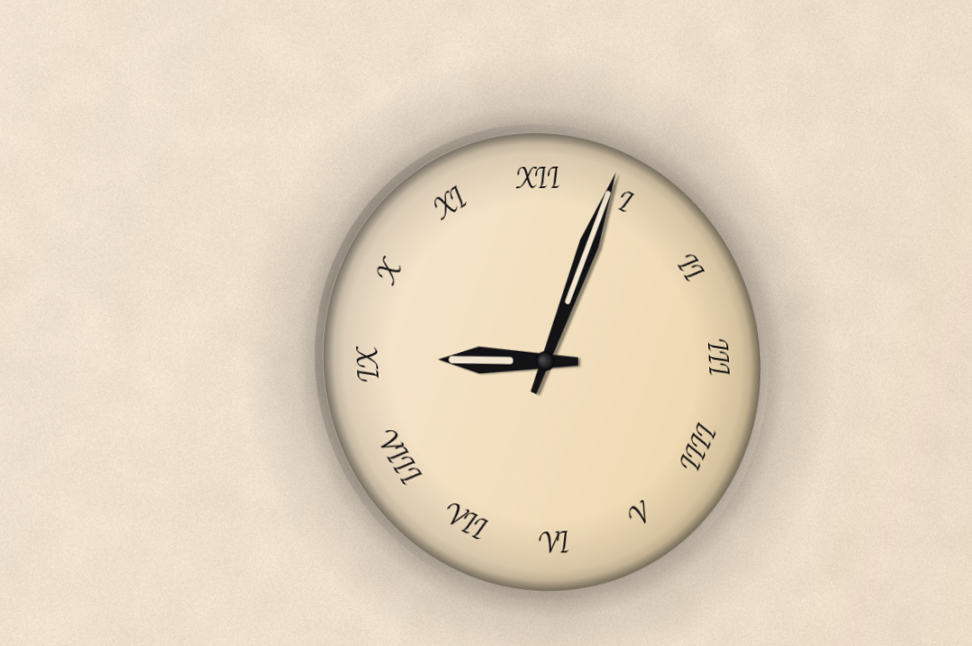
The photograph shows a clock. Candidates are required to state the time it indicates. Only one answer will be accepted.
9:04
